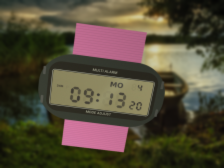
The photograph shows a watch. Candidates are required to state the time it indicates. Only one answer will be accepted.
9:13:20
